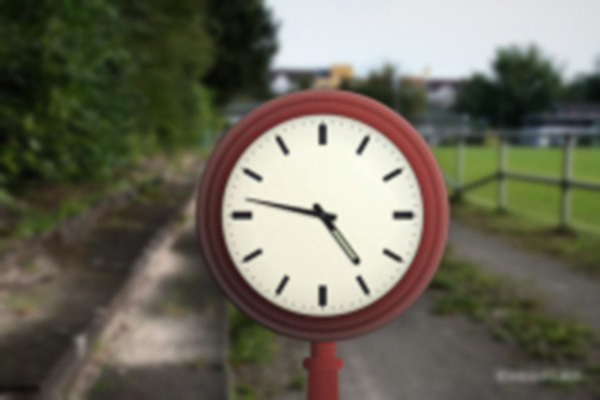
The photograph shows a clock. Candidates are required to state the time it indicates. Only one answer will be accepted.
4:47
